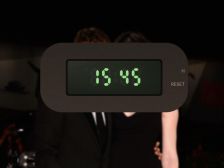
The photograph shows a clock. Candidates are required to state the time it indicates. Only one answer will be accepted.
15:45
